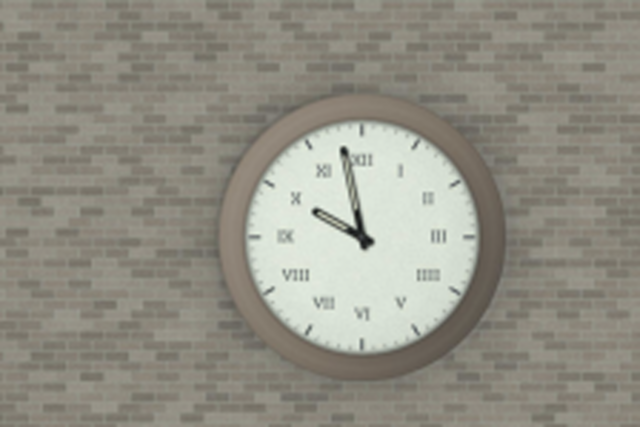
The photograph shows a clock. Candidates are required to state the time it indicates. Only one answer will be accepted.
9:58
